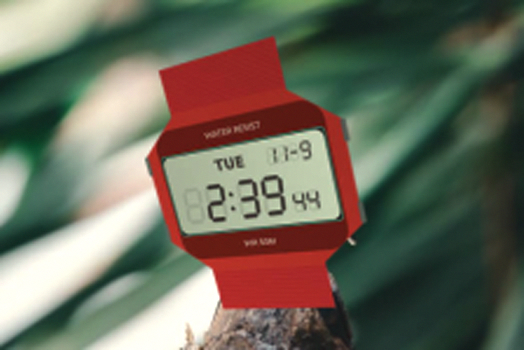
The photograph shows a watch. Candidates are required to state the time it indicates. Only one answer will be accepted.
2:39:44
